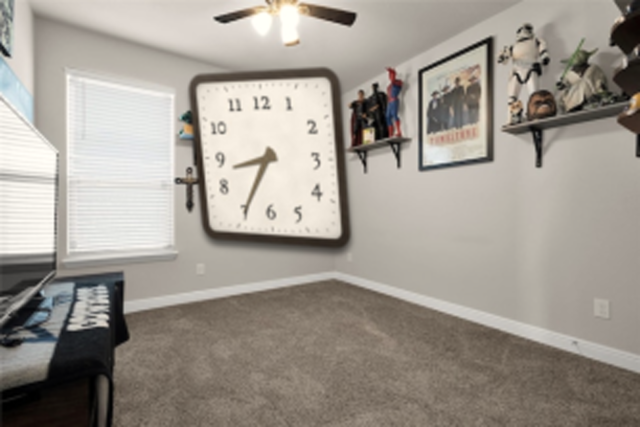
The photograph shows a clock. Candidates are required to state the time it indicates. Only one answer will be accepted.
8:35
